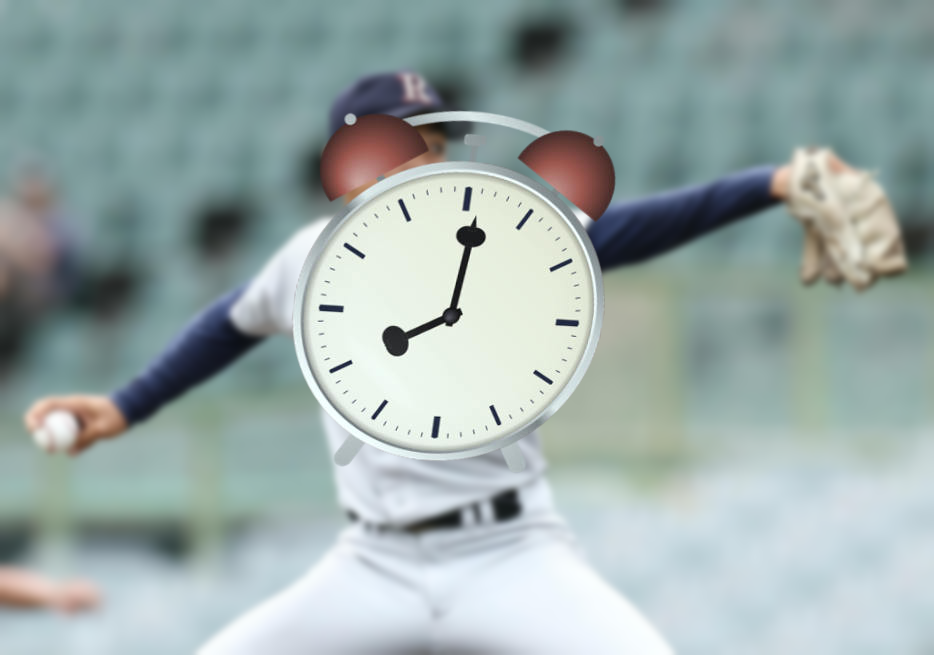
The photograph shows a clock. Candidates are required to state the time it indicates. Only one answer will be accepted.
8:01
